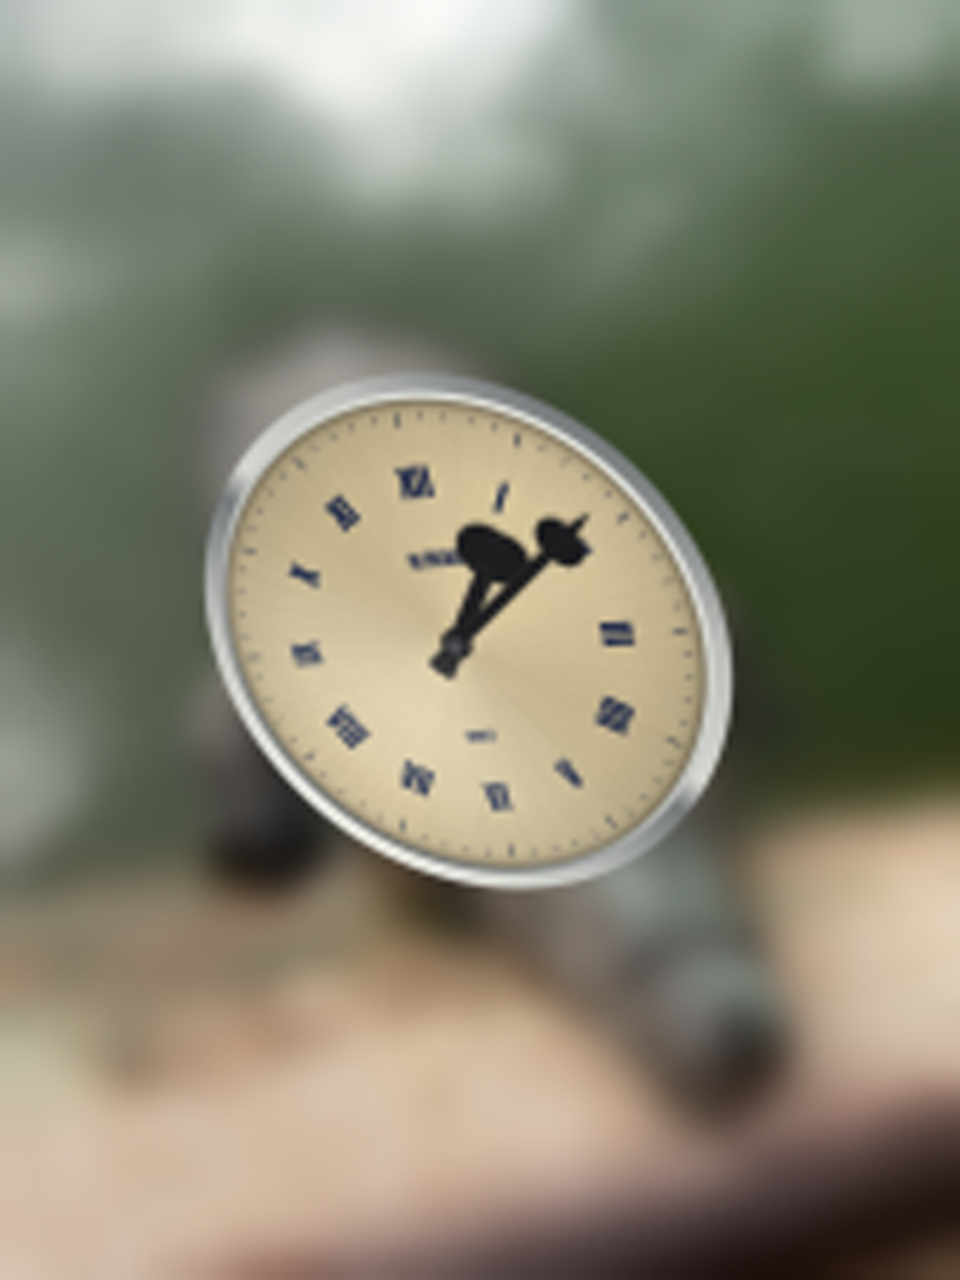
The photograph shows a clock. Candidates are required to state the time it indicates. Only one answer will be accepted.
1:09
